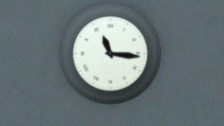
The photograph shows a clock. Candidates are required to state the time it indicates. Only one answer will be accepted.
11:16
